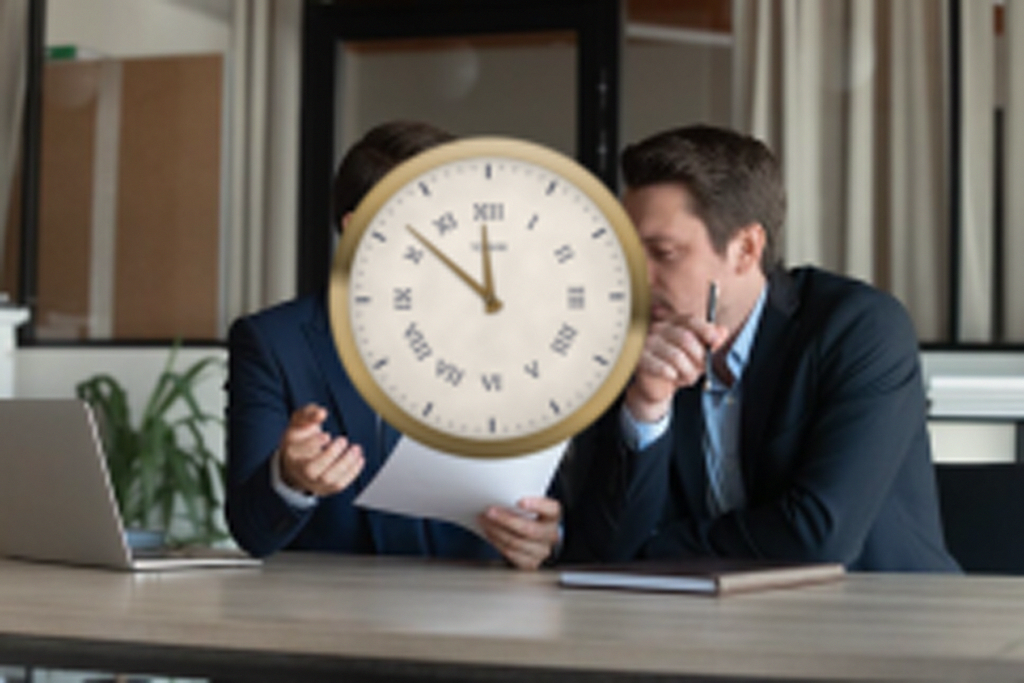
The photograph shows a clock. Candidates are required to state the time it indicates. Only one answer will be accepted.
11:52
